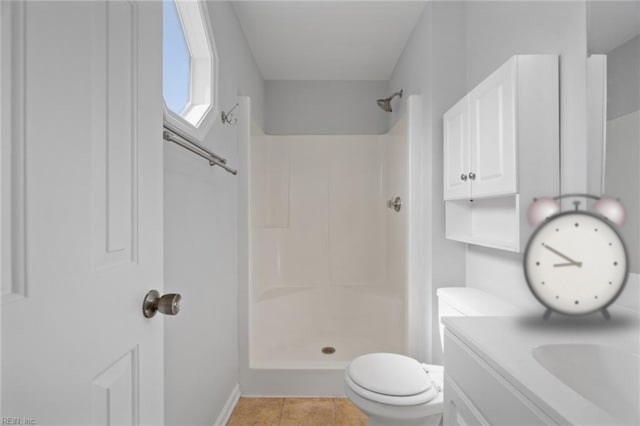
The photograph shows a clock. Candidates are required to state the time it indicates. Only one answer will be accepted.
8:50
